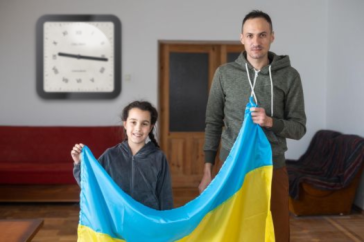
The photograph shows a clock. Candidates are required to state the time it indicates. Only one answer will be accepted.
9:16
